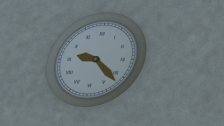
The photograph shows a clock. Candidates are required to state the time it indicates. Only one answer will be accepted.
9:22
